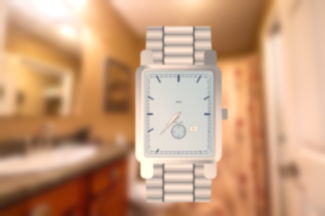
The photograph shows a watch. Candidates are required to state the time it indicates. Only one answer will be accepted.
7:37
